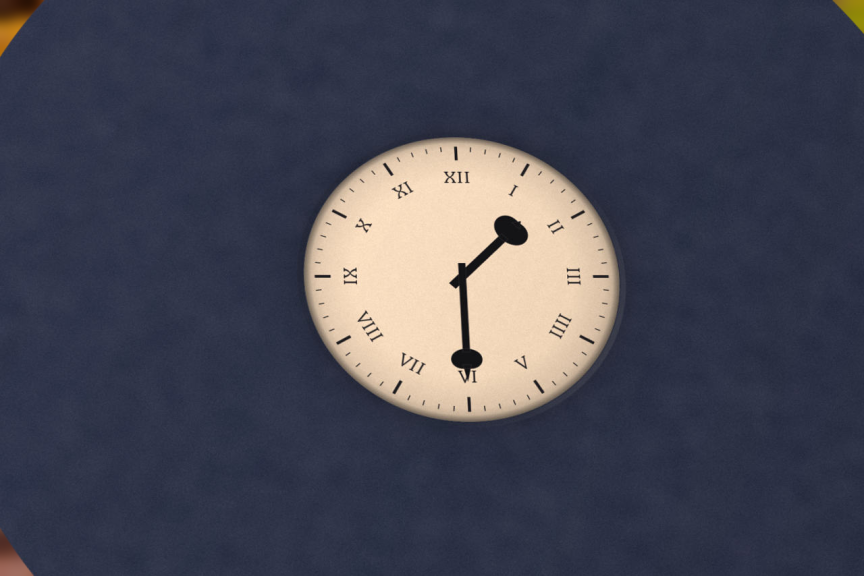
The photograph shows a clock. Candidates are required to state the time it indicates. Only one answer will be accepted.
1:30
